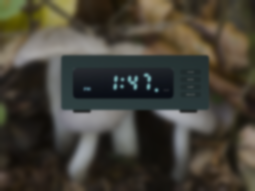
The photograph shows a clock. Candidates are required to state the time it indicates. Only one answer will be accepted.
1:47
